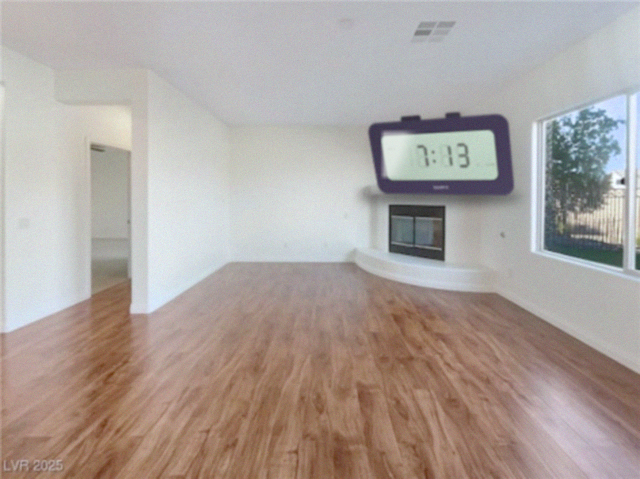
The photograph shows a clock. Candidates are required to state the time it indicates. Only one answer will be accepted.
7:13
